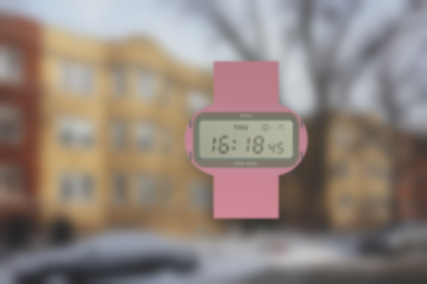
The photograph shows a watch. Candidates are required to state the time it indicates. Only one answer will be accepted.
16:18:45
